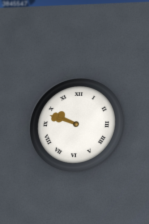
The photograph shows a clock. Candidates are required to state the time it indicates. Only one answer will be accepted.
9:48
